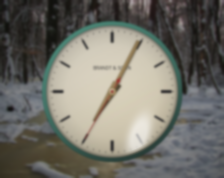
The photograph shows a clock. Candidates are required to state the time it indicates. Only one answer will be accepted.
7:04:35
